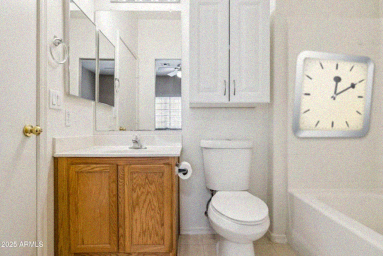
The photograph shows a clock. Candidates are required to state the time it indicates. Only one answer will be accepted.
12:10
